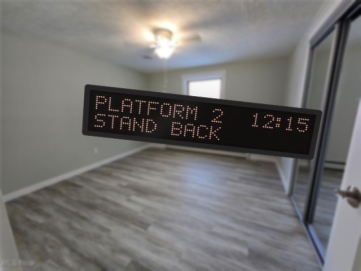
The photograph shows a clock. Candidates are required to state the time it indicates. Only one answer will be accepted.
12:15
